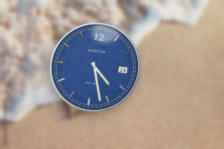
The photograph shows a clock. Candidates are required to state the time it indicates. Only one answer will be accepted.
4:27
